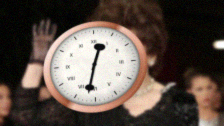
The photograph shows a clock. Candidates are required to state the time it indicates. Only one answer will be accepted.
12:32
